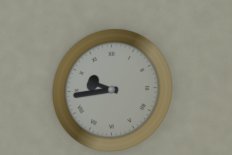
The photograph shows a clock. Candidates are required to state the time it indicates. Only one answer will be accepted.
9:44
